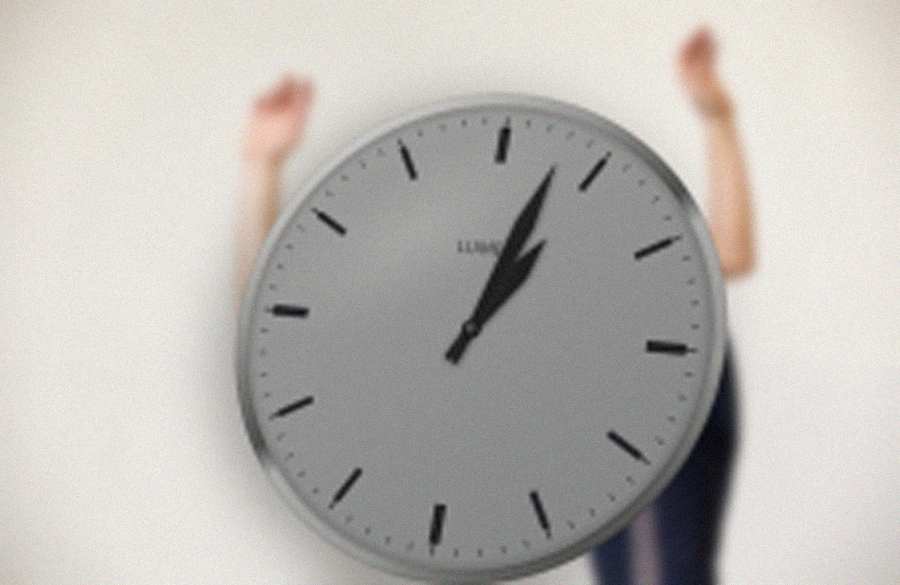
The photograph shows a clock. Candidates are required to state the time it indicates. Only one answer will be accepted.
1:03
